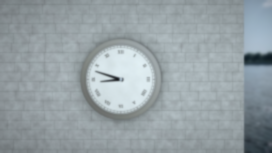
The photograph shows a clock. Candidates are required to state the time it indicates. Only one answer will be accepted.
8:48
